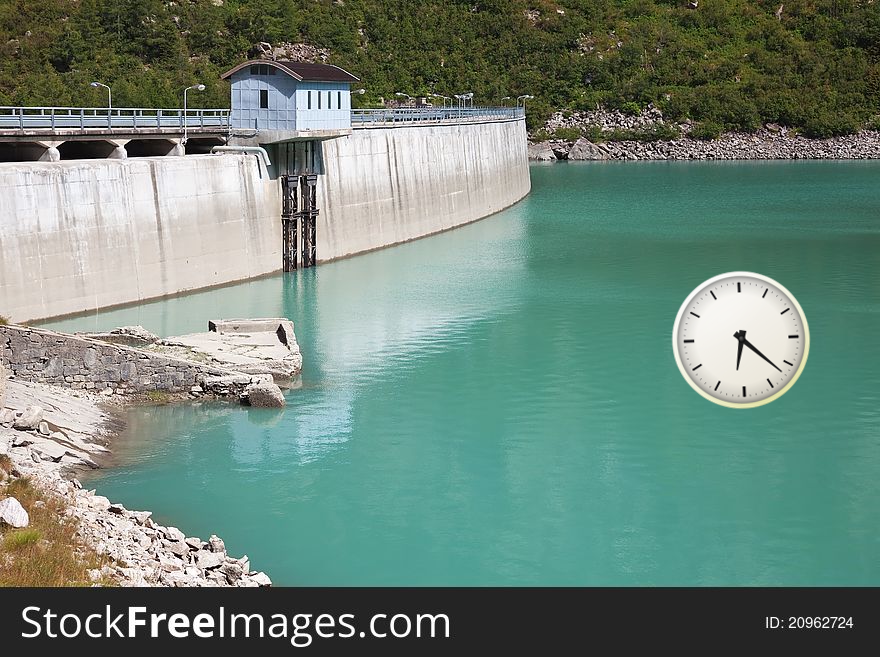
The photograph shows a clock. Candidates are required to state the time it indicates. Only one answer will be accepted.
6:22
